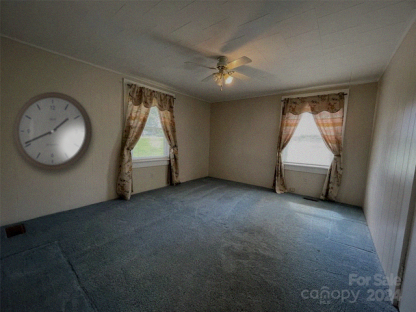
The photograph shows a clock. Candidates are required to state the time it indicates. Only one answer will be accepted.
1:41
